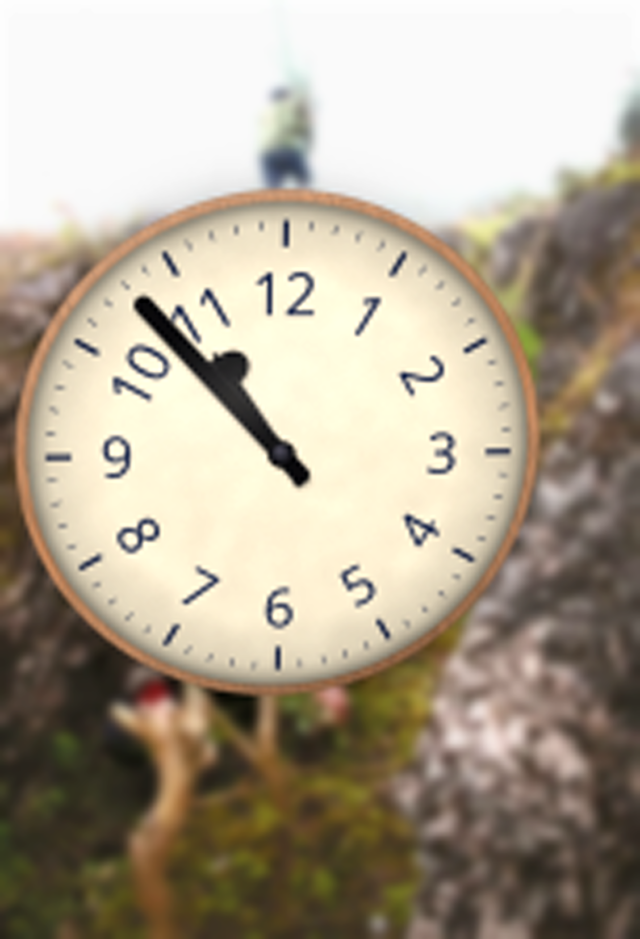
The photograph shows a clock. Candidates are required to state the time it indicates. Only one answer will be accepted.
10:53
